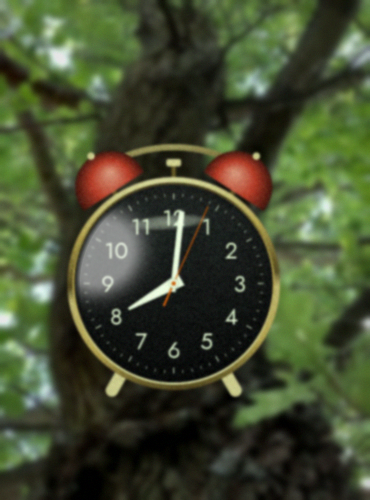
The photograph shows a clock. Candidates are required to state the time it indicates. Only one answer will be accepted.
8:01:04
